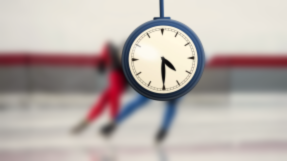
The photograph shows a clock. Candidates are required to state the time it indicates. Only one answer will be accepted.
4:30
